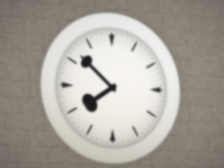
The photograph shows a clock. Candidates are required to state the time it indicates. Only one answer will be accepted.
7:52
